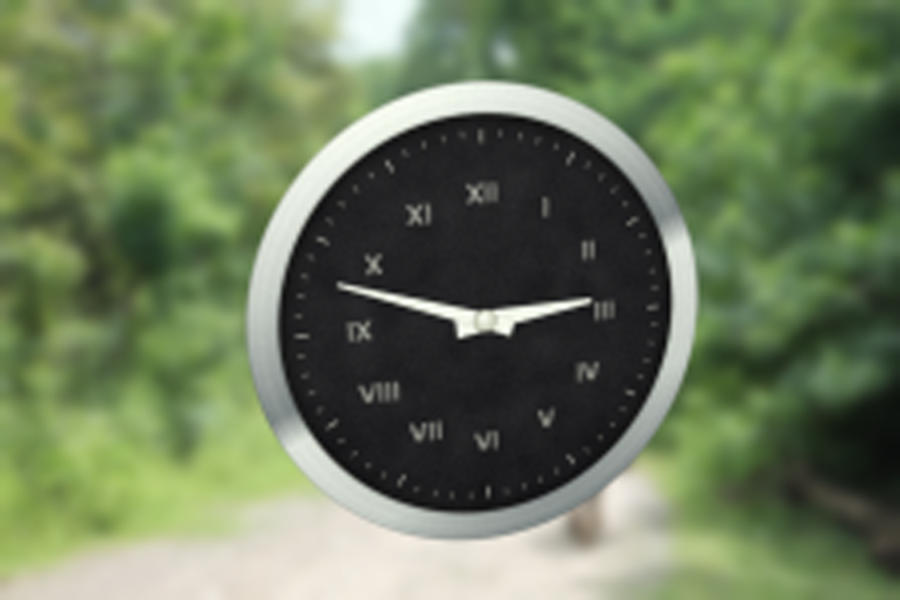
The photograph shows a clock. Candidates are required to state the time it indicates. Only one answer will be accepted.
2:48
